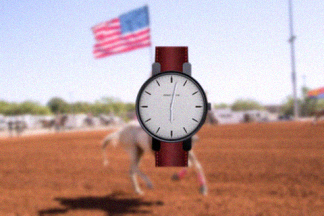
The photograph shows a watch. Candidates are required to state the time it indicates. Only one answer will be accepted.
6:02
